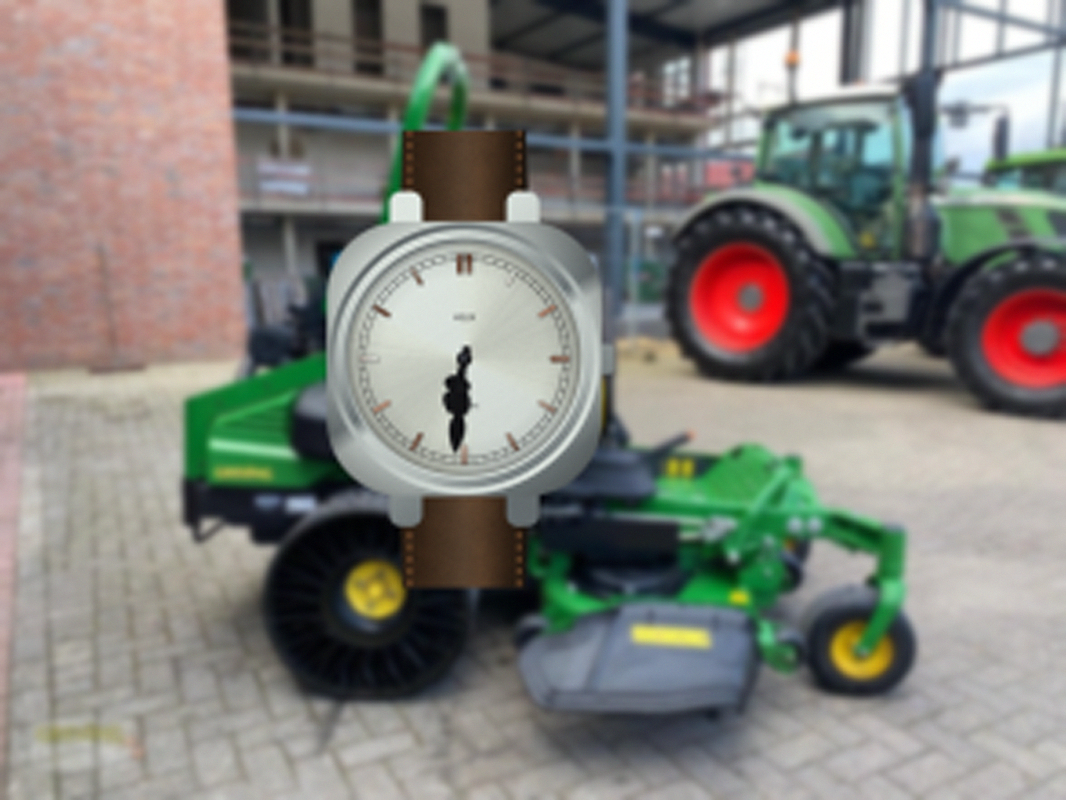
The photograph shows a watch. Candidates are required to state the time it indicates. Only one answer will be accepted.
6:31
